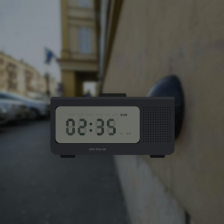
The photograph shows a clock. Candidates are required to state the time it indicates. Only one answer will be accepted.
2:35
